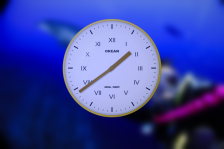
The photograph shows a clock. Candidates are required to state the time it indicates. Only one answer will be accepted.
1:39
